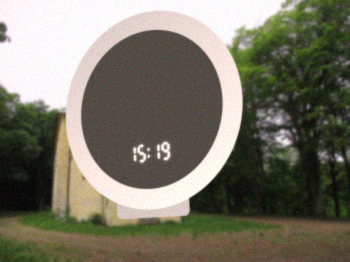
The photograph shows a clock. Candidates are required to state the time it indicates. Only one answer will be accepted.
15:19
